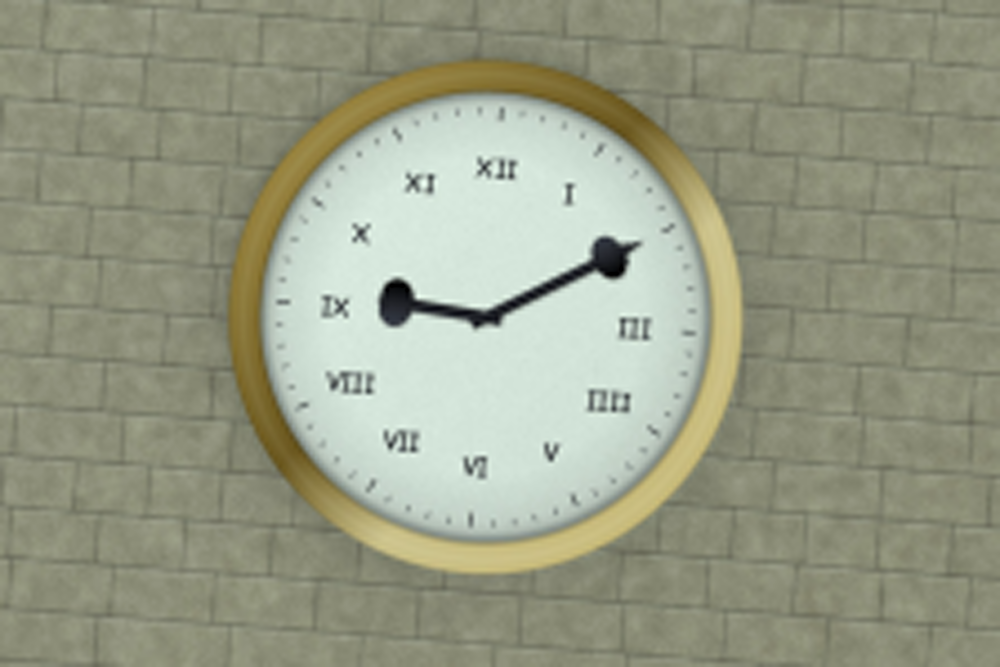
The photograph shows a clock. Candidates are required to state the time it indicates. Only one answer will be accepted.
9:10
